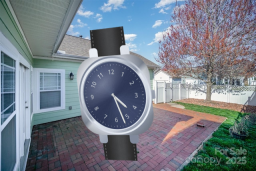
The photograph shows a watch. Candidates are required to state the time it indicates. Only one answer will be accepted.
4:27
